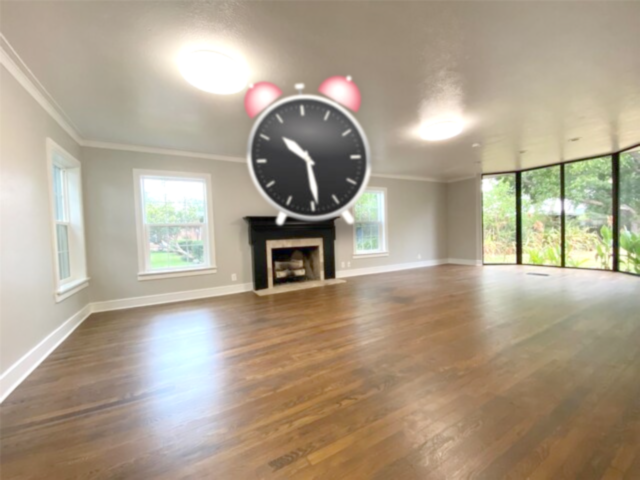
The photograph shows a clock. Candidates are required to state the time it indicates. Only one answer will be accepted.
10:29
